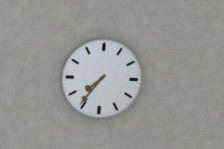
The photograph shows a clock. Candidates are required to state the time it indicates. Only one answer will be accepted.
7:36
